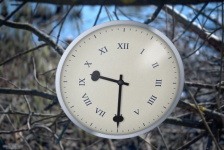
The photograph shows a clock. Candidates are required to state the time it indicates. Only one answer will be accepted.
9:30
